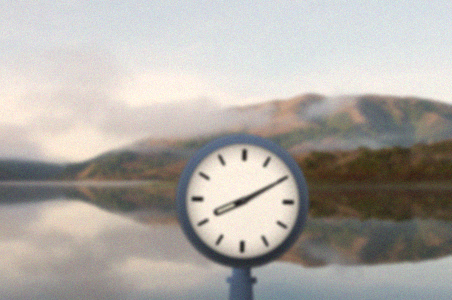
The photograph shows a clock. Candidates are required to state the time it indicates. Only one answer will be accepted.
8:10
